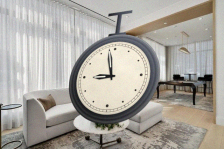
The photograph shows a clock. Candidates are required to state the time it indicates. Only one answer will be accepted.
8:58
